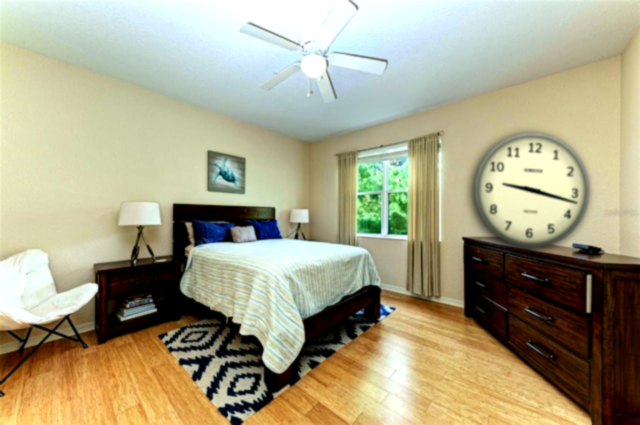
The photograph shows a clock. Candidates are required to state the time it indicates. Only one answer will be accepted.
9:17
